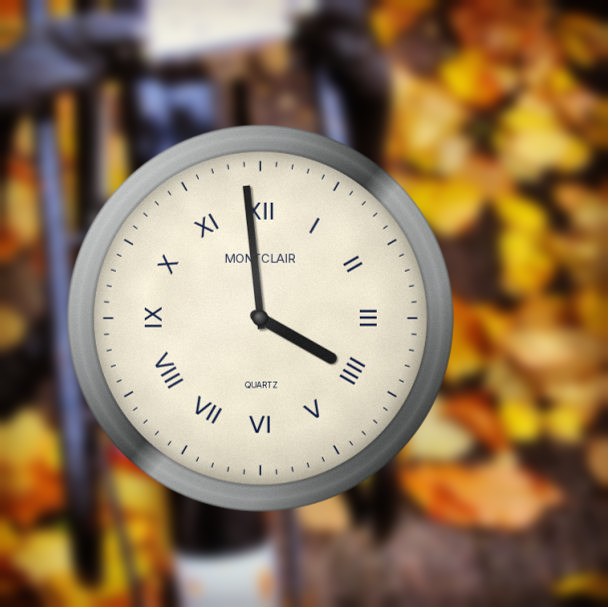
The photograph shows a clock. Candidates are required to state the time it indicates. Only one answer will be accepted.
3:59
